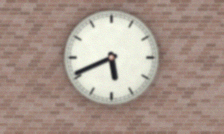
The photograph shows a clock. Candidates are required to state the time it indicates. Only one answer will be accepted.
5:41
